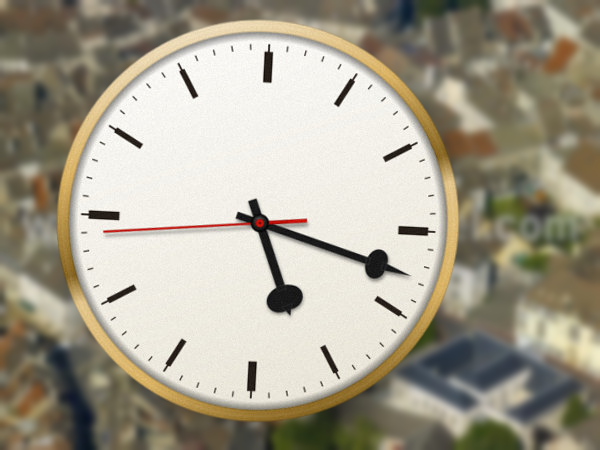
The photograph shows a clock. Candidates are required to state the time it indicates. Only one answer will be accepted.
5:17:44
